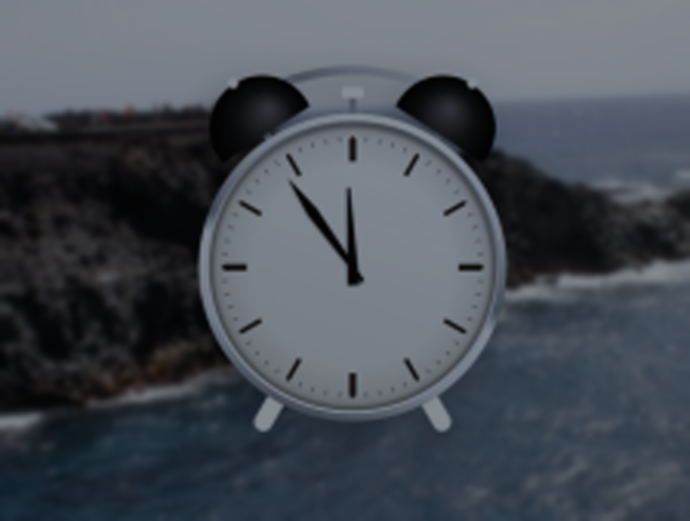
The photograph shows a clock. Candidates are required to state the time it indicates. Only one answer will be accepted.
11:54
